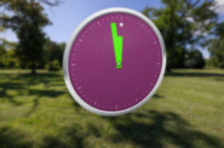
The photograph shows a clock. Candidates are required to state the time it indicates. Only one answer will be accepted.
11:58
